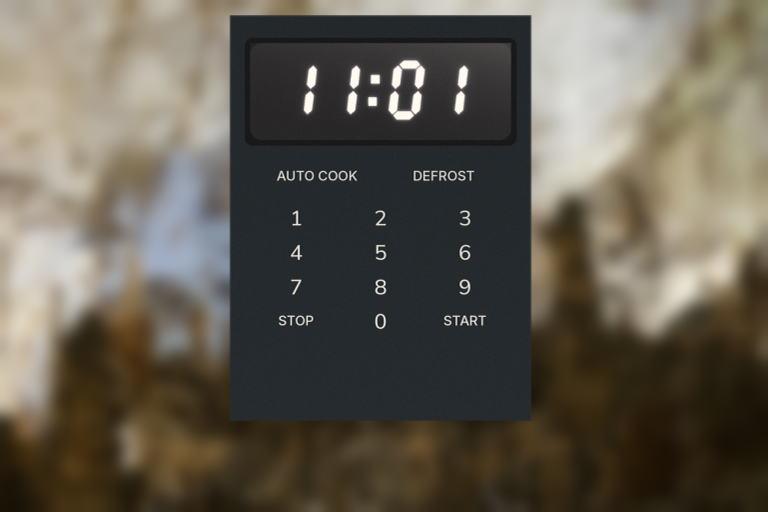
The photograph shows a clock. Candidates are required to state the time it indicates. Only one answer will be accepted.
11:01
